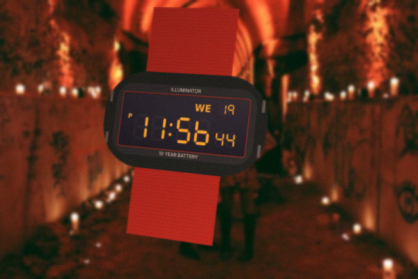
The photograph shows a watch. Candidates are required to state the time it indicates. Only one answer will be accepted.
11:56:44
